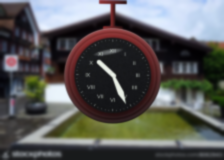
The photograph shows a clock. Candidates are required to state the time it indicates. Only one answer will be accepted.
10:26
